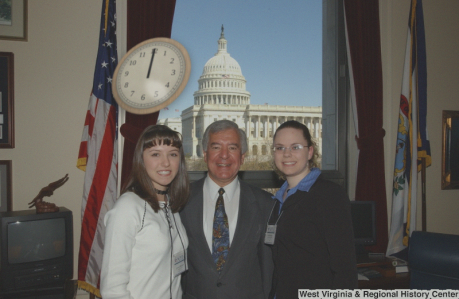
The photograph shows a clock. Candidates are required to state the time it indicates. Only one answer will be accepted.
12:00
